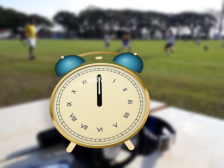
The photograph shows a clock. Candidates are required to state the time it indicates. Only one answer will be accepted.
12:00
